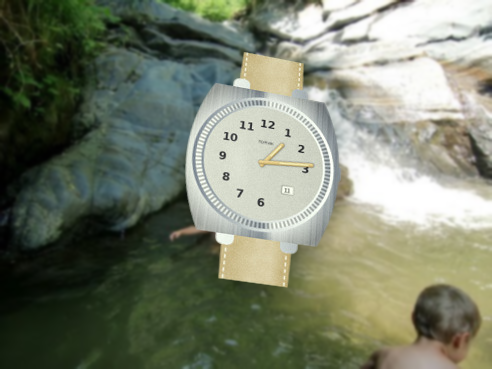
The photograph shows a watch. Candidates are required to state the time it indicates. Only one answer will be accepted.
1:14
